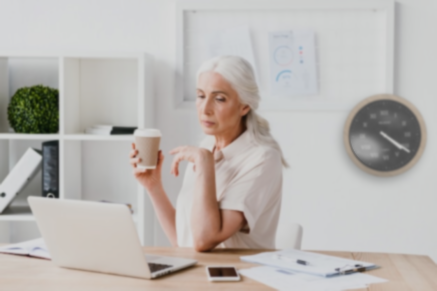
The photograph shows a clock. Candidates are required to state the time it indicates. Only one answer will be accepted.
4:21
